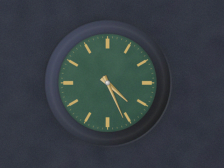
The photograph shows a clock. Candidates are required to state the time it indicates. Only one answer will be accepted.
4:26
